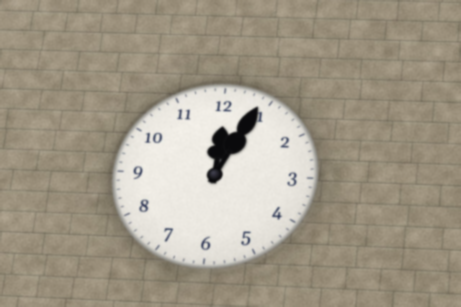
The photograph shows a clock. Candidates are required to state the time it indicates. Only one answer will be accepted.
12:04
